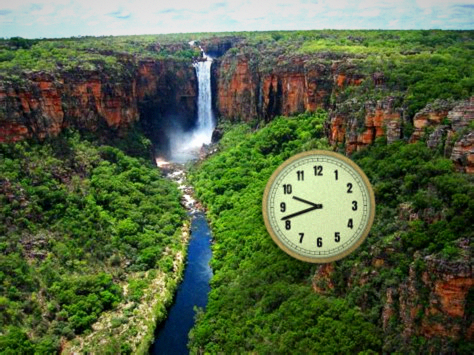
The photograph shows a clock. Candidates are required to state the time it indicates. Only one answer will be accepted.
9:42
